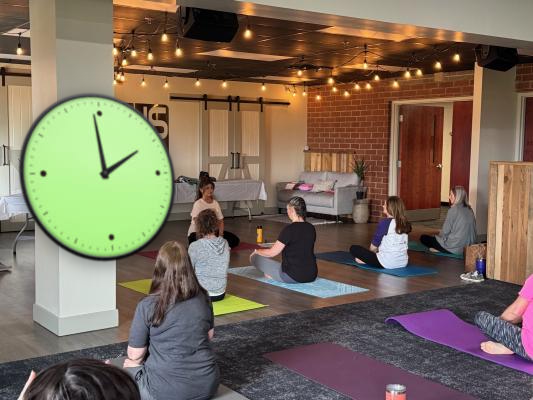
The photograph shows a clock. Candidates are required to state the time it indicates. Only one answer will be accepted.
1:59
